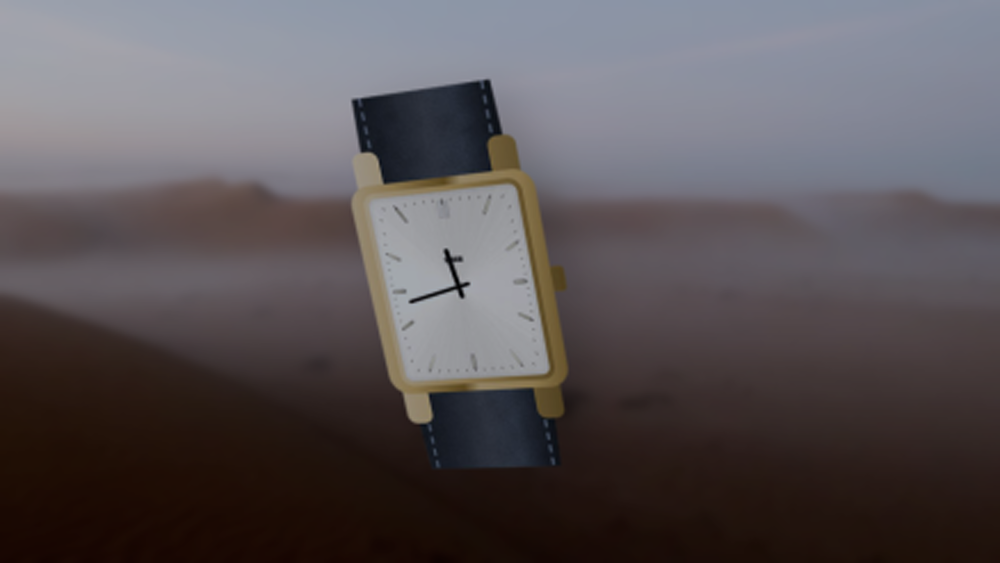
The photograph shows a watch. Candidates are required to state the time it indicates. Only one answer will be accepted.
11:43
